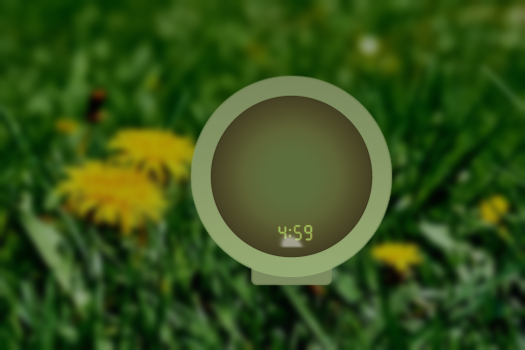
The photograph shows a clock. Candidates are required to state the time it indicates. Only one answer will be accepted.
4:59
